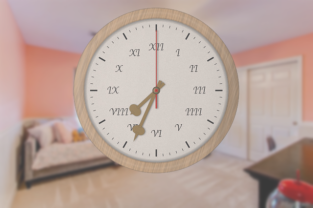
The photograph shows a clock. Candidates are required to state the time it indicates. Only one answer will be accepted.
7:34:00
